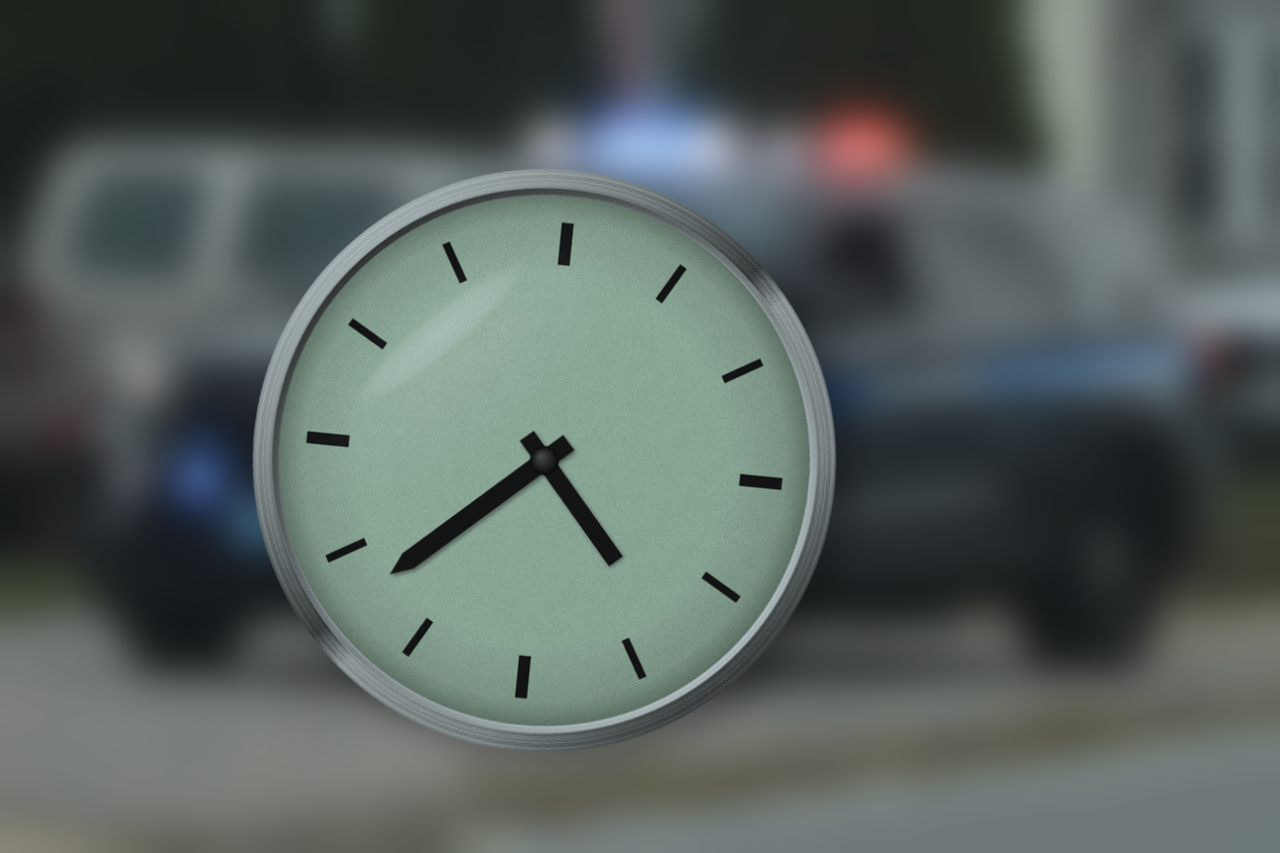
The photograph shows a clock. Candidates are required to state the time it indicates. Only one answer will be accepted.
4:38
